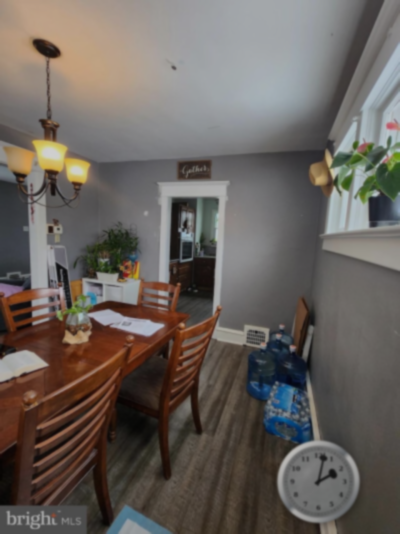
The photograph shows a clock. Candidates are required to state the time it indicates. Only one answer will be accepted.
2:02
